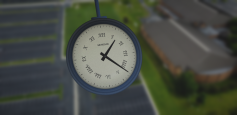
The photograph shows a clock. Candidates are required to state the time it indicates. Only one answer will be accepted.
1:22
